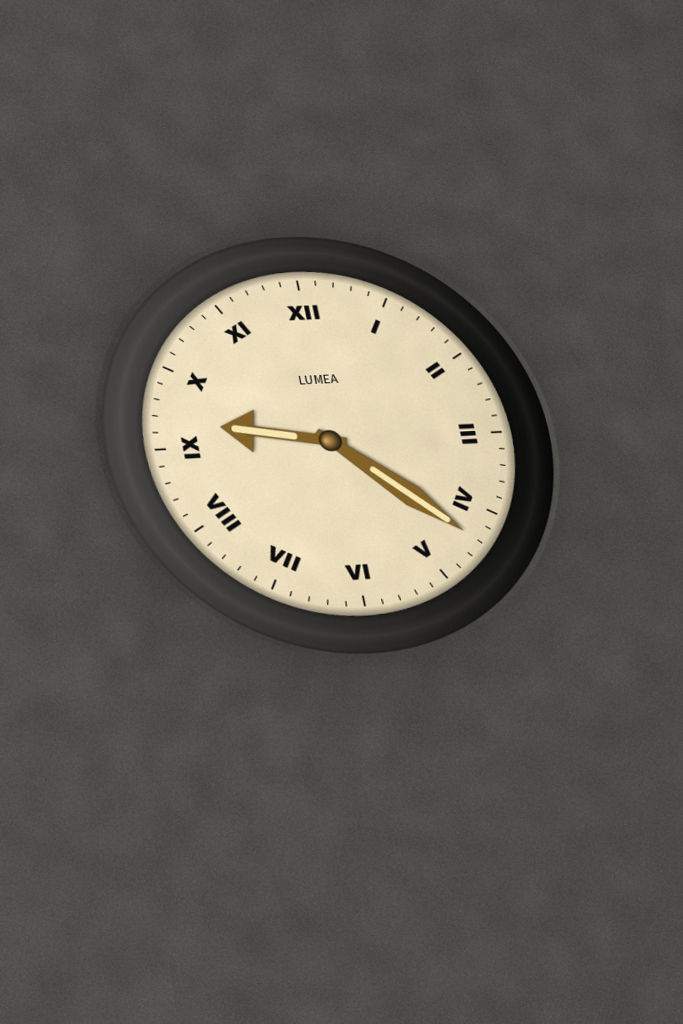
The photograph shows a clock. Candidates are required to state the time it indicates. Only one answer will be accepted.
9:22
